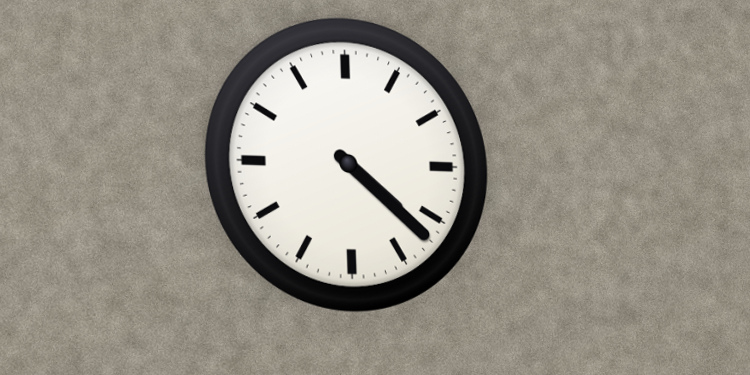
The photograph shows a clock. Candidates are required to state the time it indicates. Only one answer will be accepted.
4:22
